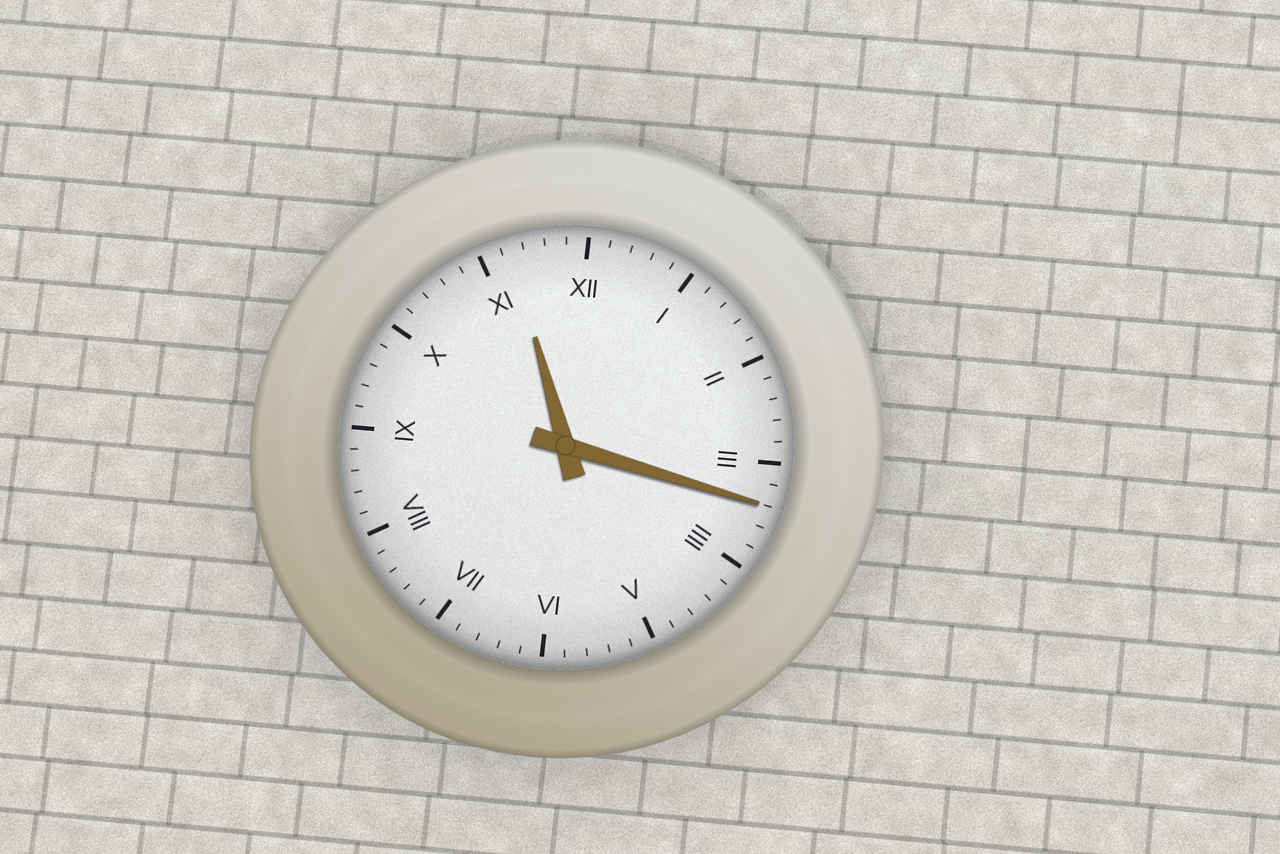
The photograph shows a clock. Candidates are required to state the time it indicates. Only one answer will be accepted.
11:17
